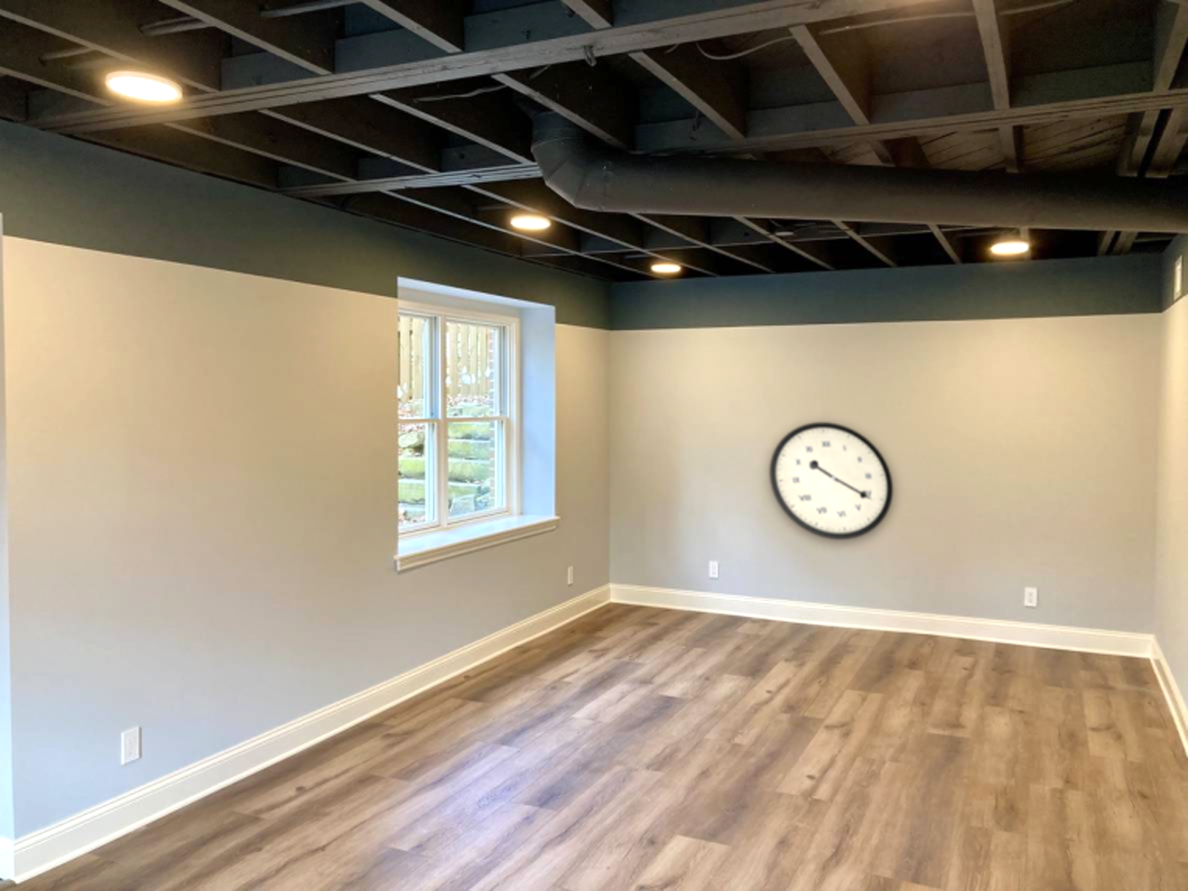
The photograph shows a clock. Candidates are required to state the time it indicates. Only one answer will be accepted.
10:21
